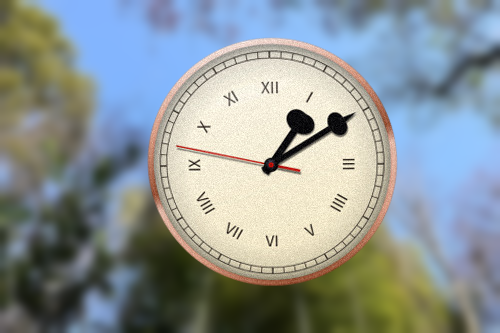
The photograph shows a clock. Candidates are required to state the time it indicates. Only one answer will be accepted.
1:09:47
